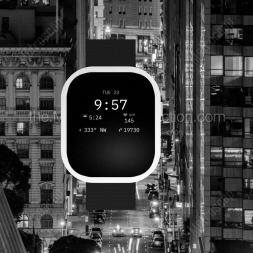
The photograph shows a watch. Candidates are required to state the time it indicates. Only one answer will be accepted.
9:57
